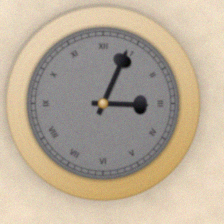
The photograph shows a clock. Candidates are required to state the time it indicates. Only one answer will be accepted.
3:04
